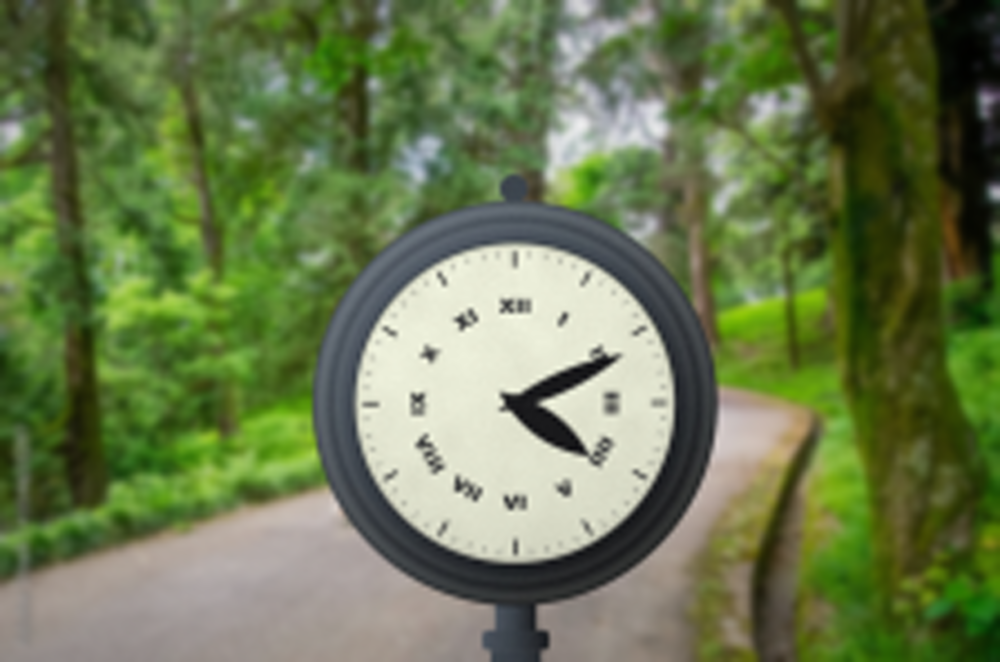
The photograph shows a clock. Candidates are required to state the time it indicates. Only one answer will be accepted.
4:11
